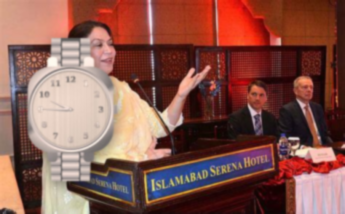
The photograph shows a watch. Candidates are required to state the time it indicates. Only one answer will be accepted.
9:45
